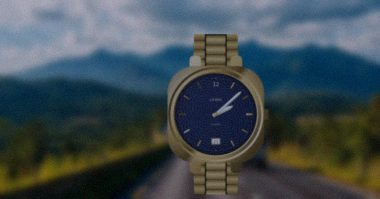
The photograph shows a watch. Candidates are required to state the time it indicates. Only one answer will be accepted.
2:08
